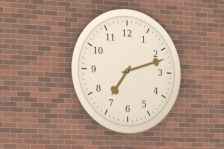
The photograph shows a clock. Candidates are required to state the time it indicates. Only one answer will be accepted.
7:12
